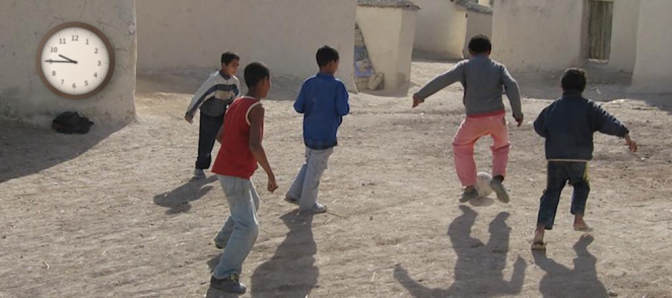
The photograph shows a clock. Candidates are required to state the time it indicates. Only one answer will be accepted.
9:45
